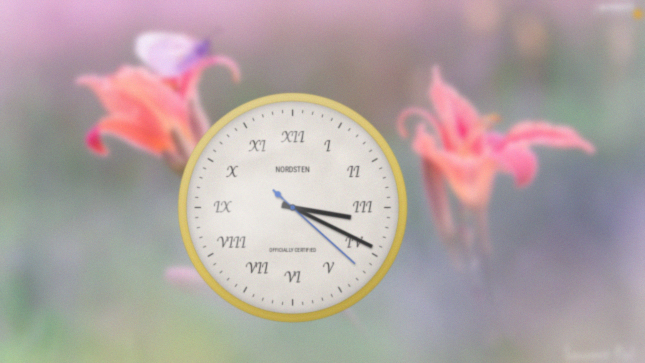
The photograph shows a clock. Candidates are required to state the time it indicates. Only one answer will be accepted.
3:19:22
